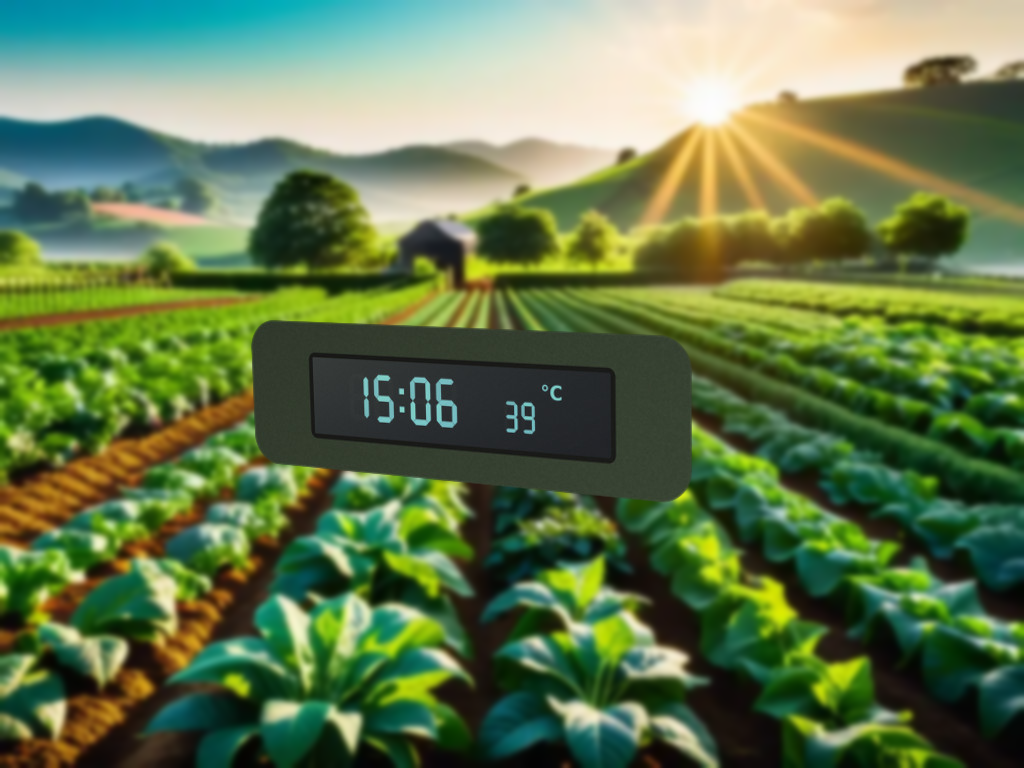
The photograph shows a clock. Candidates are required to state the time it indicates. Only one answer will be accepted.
15:06
